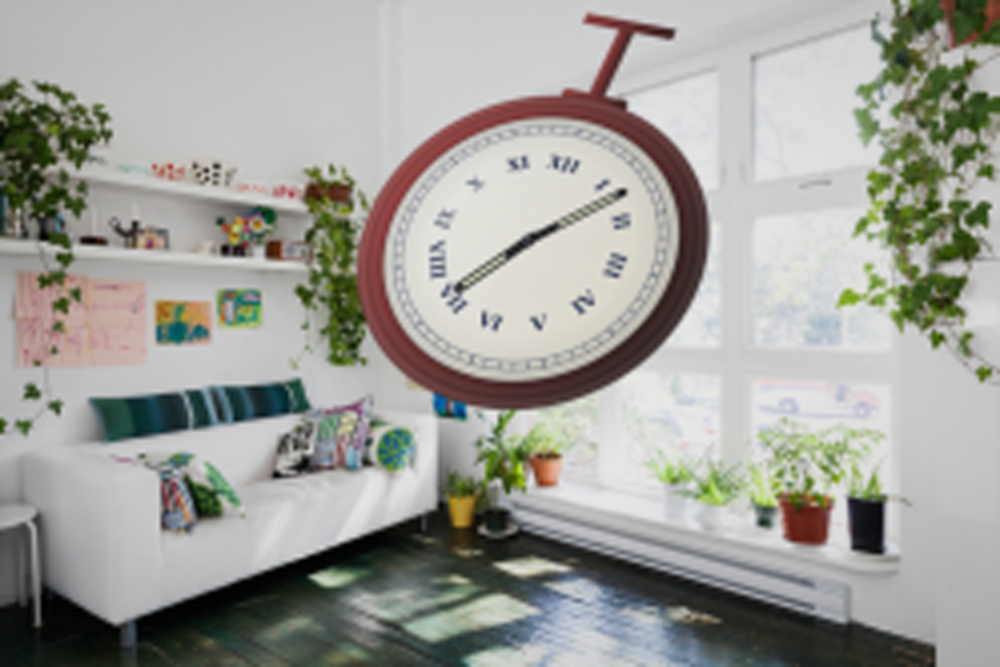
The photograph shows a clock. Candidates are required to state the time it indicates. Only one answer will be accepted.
7:07
